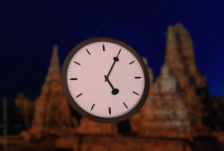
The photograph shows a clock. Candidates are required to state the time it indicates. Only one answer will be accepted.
5:05
